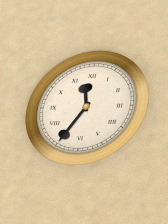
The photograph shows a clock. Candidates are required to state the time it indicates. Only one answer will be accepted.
11:35
